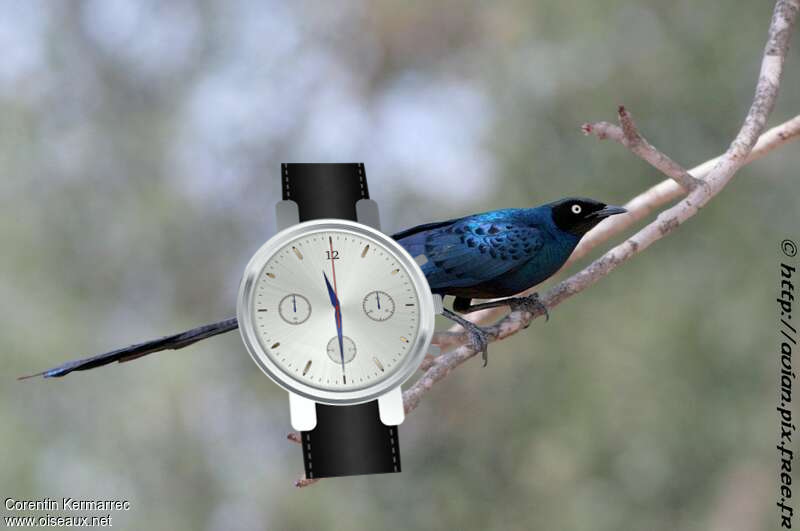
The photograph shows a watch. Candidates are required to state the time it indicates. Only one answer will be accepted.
11:30
